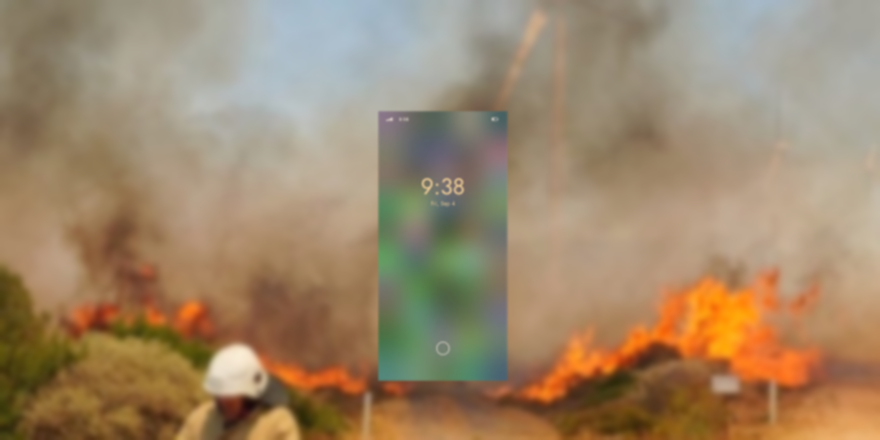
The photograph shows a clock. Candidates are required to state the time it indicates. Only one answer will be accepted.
9:38
